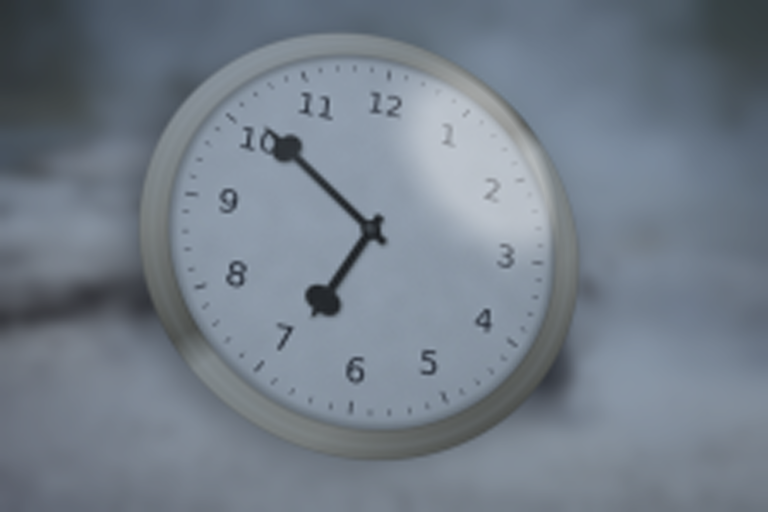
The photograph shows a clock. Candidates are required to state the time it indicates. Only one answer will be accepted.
6:51
